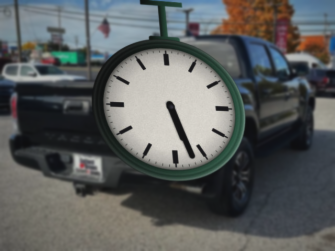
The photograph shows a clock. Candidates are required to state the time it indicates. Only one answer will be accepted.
5:27
